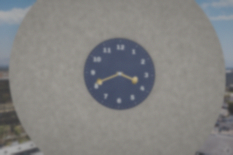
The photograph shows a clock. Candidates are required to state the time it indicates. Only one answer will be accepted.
3:41
